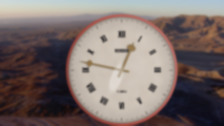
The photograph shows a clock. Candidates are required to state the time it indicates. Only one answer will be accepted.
12:47
